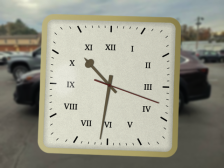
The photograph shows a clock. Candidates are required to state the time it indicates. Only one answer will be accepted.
10:31:18
